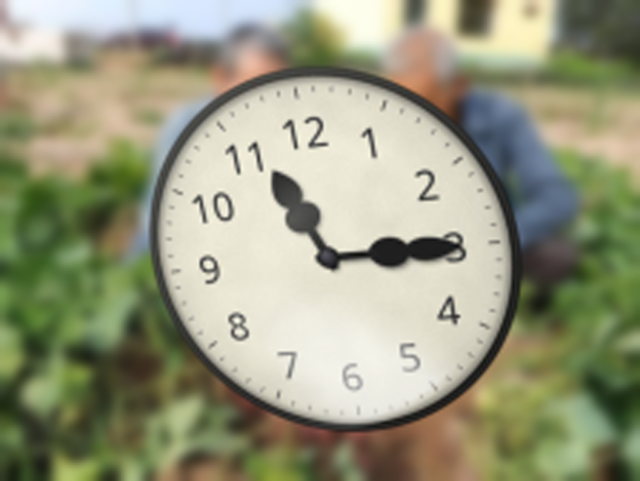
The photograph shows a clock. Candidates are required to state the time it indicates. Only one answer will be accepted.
11:15
